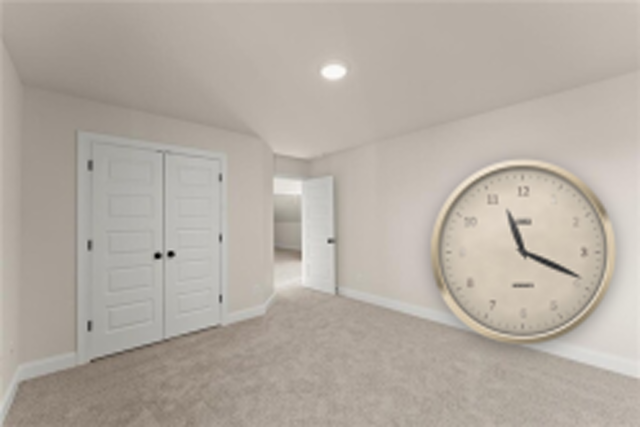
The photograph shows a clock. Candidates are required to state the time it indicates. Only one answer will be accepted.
11:19
